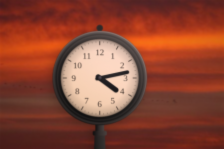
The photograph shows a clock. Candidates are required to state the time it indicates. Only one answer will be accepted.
4:13
